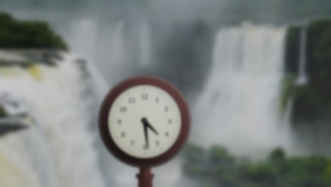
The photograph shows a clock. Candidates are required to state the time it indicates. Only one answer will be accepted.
4:29
